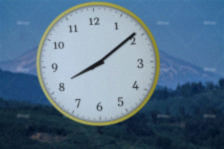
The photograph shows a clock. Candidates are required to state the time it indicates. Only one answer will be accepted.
8:09
